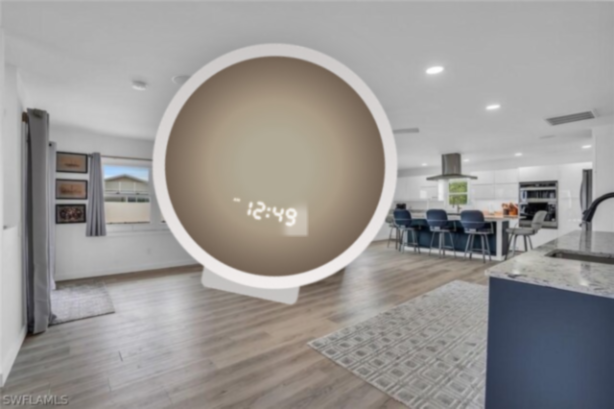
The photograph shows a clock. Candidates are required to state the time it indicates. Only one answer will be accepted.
12:49
